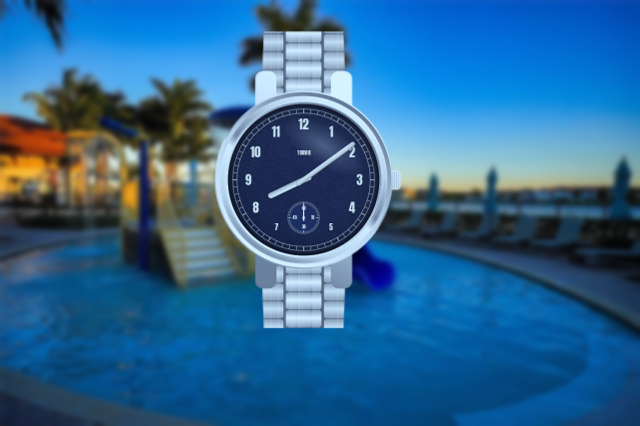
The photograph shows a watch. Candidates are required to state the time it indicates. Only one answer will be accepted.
8:09
